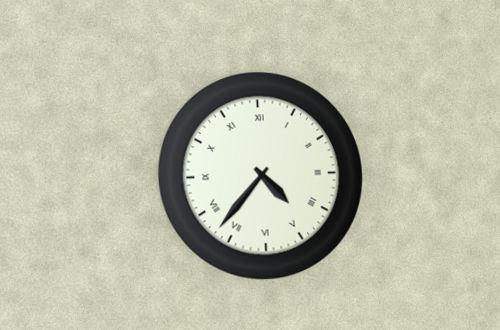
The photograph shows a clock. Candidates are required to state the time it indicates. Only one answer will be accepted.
4:37
